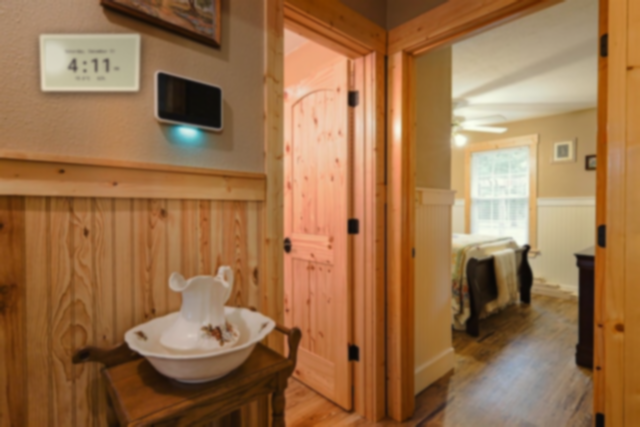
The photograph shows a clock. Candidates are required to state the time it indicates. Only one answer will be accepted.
4:11
